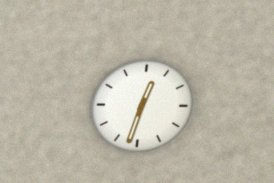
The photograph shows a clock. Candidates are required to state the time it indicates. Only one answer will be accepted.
12:32
